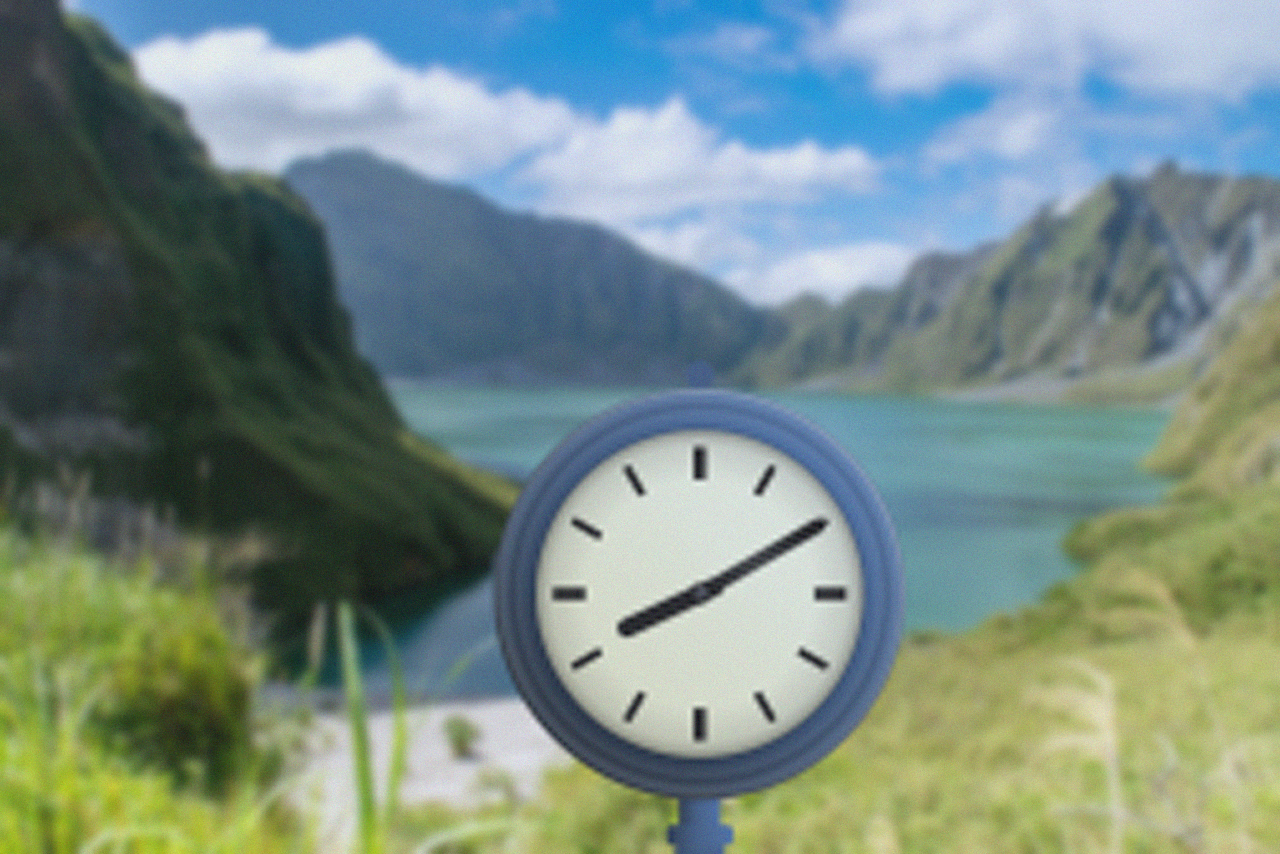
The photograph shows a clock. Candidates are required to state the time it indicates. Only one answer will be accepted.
8:10
